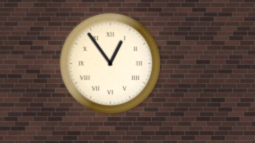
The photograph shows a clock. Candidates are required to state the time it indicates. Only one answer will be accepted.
12:54
